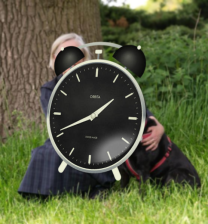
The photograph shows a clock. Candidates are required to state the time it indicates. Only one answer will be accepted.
1:41
